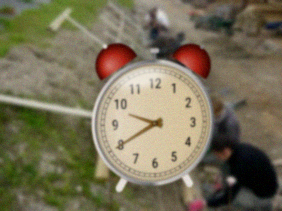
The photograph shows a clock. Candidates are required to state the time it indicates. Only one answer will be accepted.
9:40
